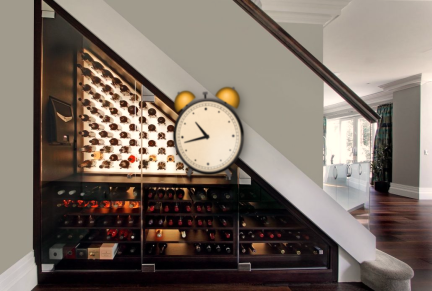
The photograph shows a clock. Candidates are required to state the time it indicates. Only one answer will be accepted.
10:43
